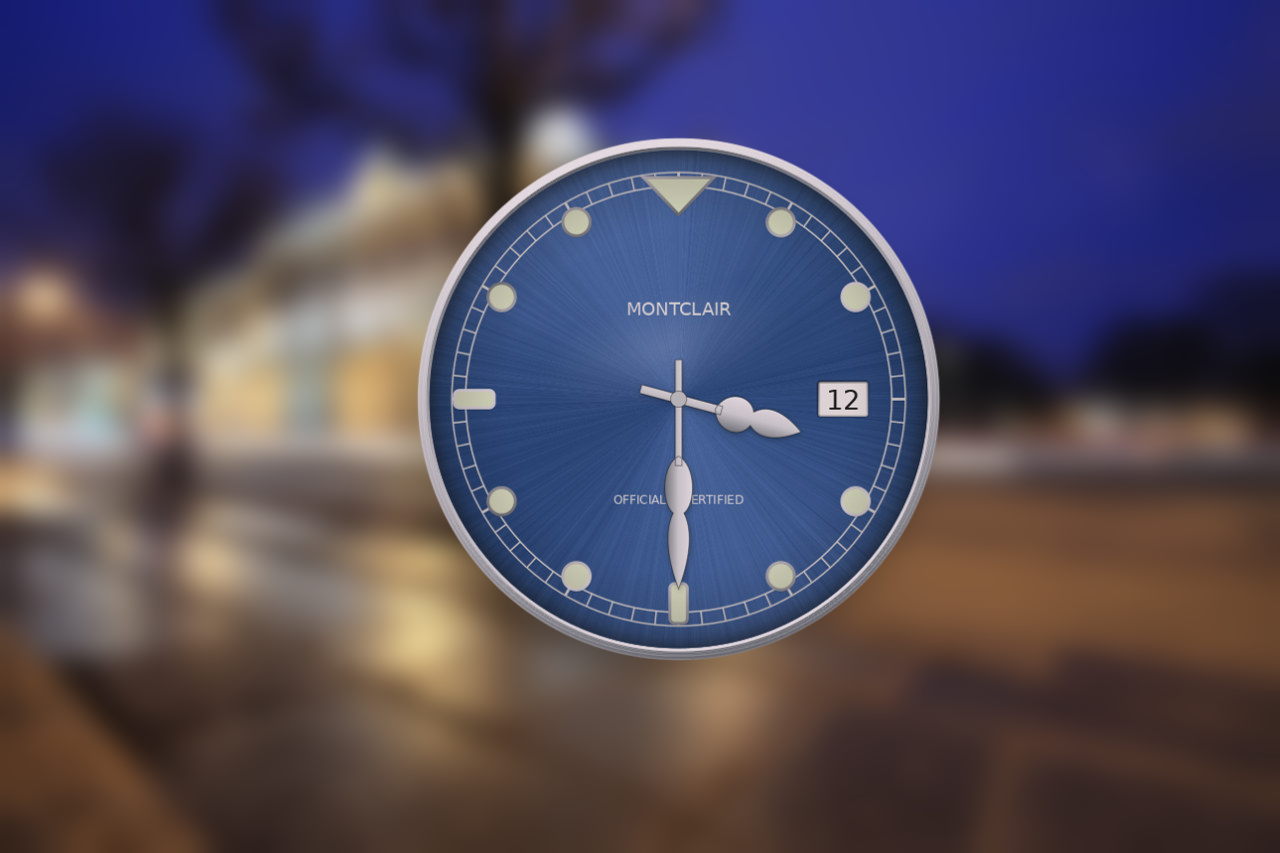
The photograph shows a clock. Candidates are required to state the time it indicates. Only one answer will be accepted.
3:30
